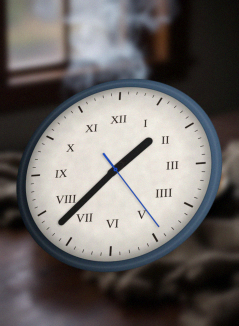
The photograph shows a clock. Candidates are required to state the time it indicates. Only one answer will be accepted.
1:37:24
